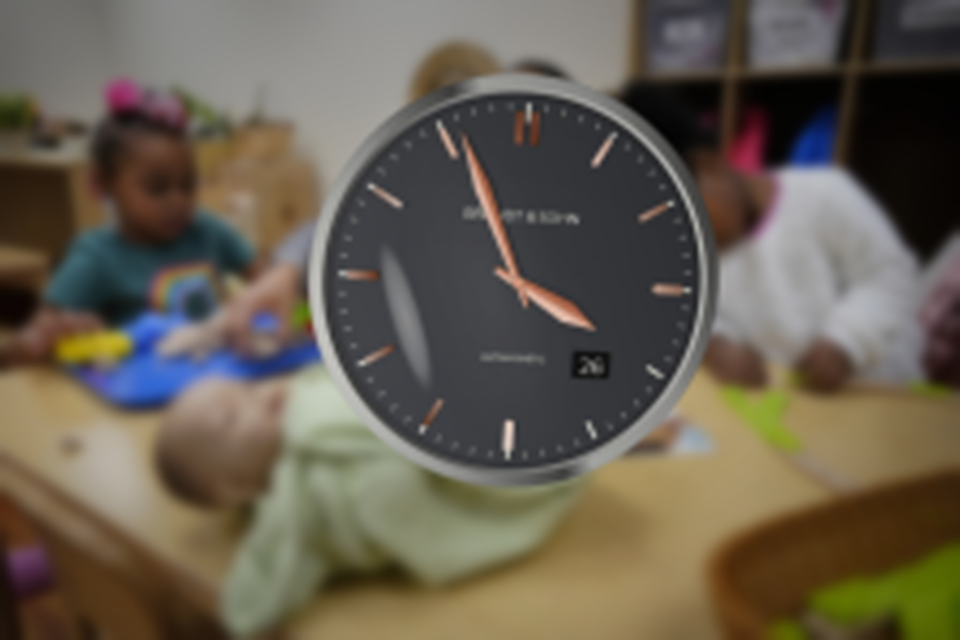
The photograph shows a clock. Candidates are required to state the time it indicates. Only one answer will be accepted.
3:56
